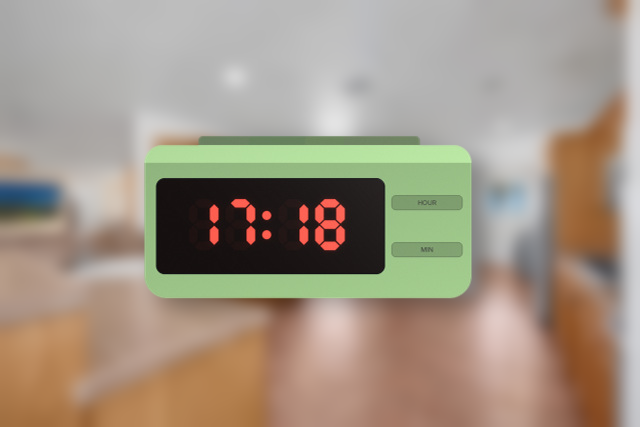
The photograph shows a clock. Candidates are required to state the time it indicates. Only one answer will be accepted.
17:18
